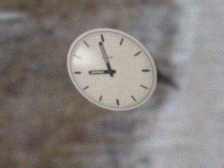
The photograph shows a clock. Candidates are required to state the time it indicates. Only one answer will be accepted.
8:59
